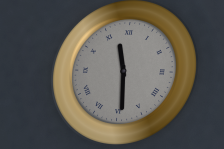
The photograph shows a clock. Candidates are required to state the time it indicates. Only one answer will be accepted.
11:29
